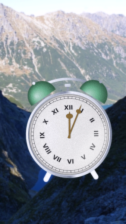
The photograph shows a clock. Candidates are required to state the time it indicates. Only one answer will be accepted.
12:04
